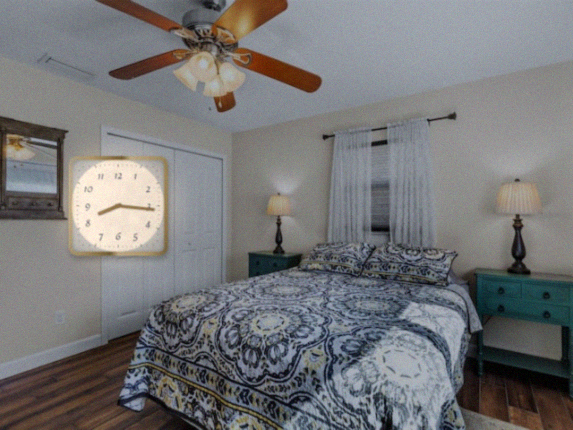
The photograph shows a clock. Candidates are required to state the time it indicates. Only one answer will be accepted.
8:16
